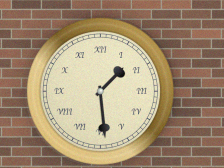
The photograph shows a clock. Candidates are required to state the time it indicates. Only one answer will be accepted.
1:29
